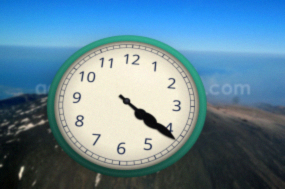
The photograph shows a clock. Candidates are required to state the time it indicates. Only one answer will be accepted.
4:21
